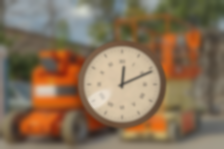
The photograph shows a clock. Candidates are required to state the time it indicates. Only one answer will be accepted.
12:11
